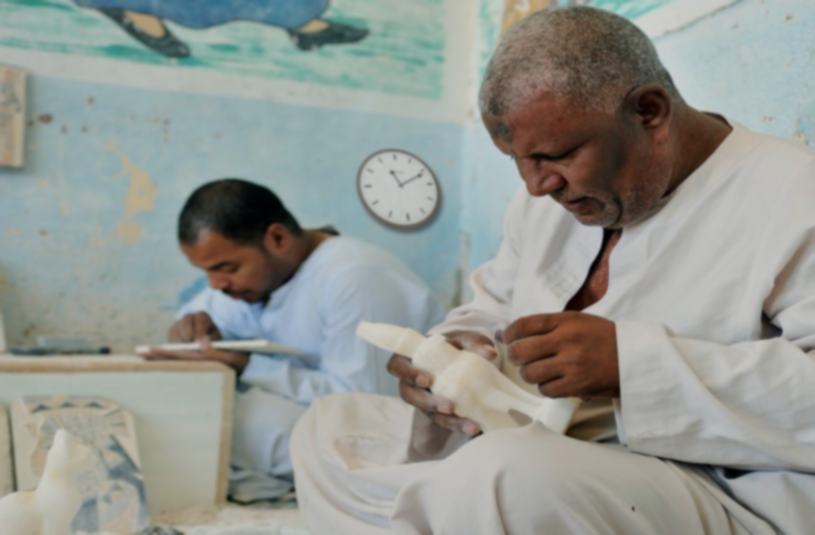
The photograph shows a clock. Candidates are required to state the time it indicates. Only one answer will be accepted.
11:11
